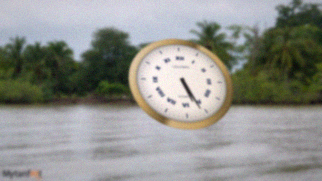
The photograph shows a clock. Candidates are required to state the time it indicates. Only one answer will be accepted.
5:26
